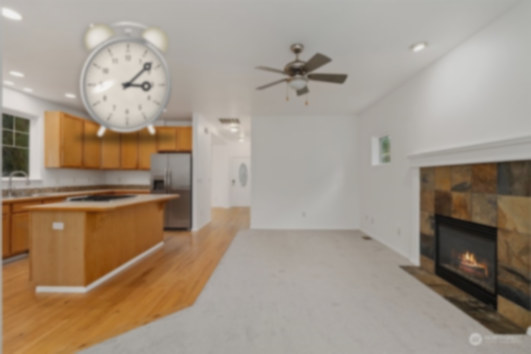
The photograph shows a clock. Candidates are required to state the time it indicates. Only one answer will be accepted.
3:08
